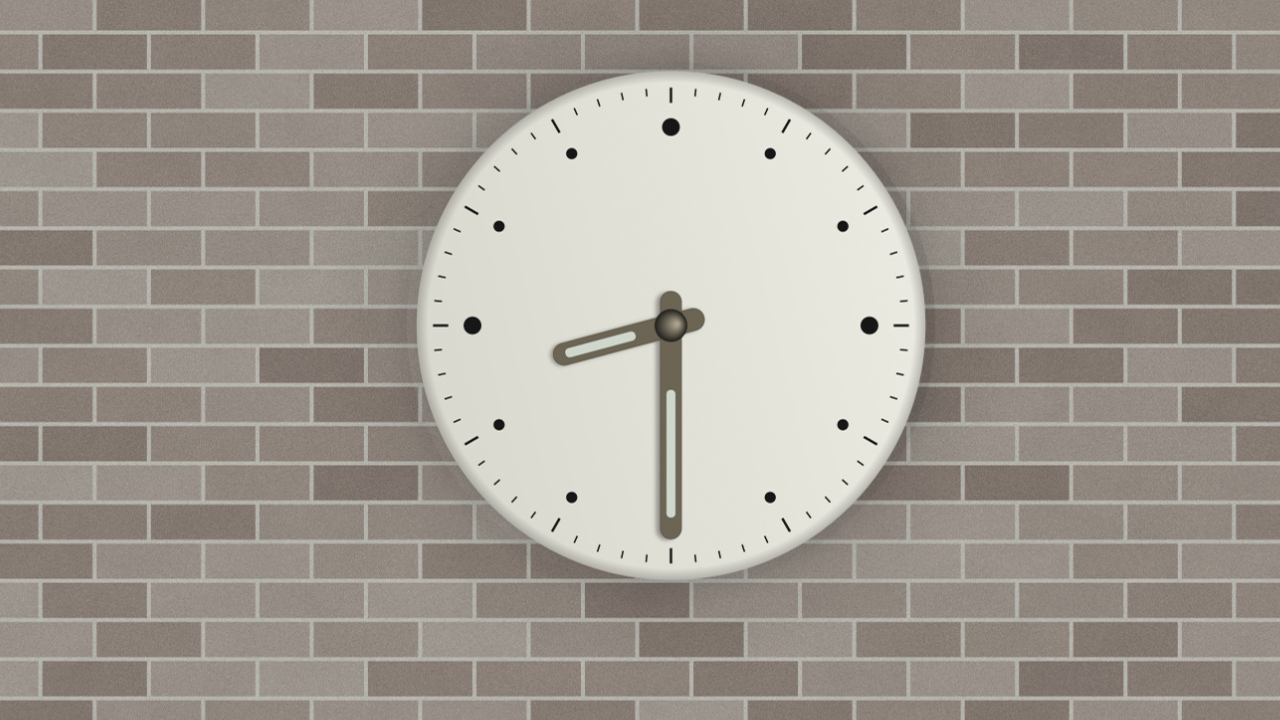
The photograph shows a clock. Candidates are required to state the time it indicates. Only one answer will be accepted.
8:30
